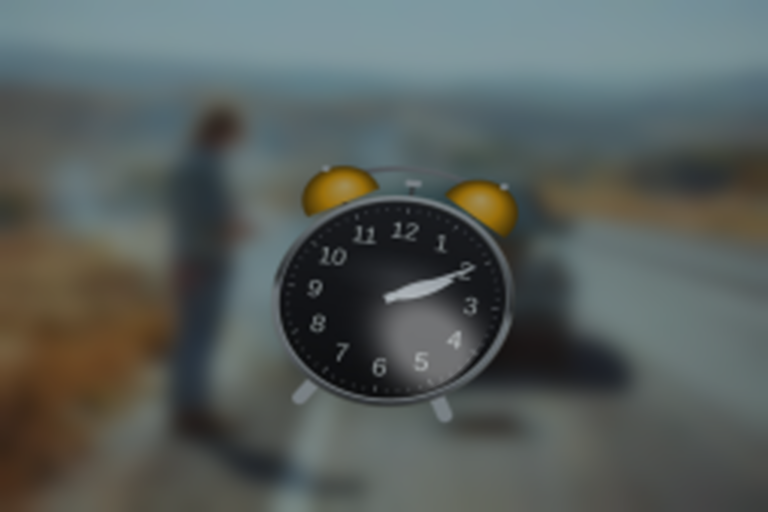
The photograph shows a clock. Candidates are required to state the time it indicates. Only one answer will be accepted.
2:10
